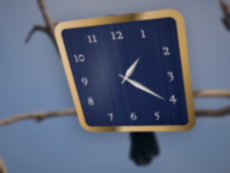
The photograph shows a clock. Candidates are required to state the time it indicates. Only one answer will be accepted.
1:21
